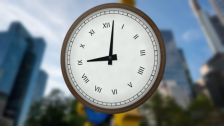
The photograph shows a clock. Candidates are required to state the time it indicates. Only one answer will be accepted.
9:02
